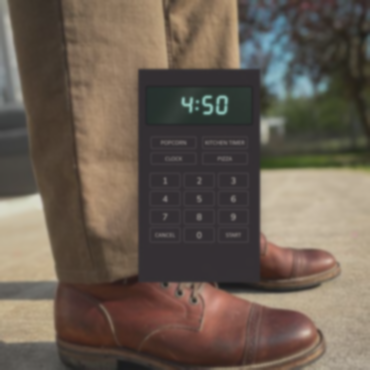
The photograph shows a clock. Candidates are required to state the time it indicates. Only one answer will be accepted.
4:50
